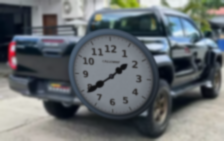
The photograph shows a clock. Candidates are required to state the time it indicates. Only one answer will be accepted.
1:39
